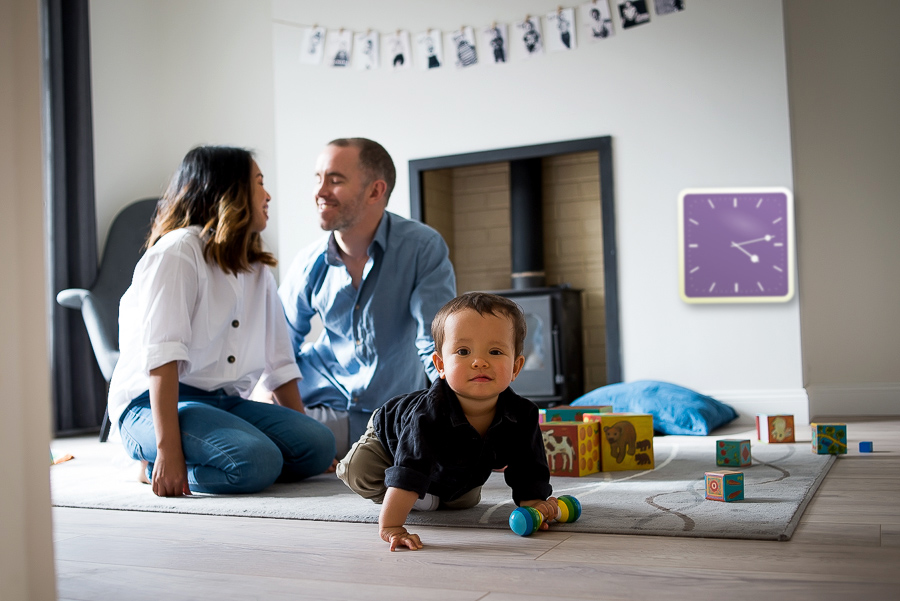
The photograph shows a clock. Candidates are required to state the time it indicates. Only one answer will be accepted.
4:13
